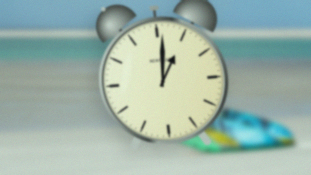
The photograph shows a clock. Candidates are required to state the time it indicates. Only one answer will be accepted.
1:01
